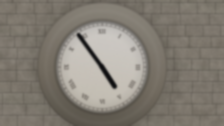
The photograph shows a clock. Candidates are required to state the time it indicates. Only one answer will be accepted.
4:54
